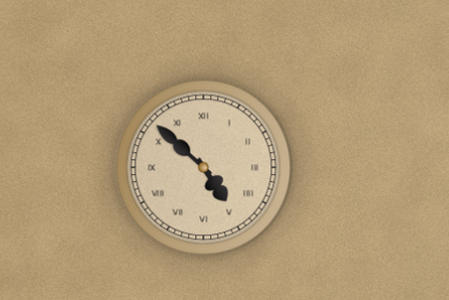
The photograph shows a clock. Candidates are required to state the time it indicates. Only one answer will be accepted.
4:52
